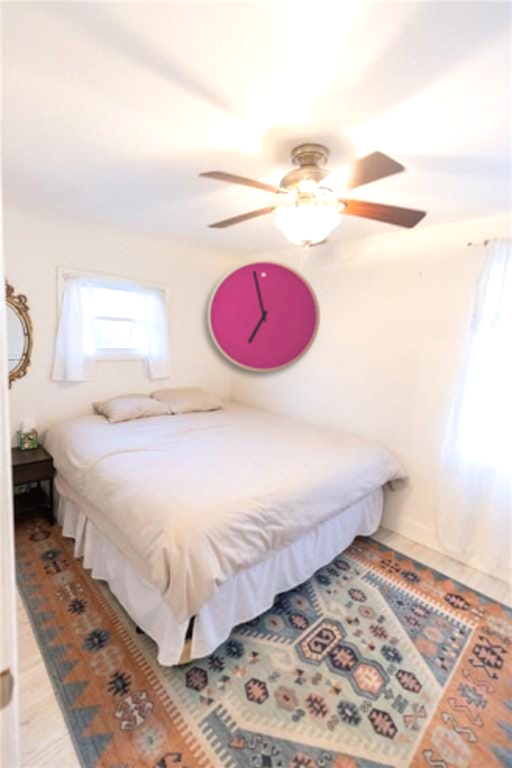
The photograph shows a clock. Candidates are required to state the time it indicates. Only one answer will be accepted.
6:58
